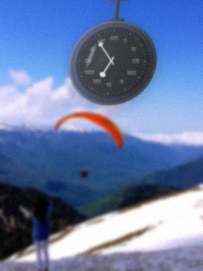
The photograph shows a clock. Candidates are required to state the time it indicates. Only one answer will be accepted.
6:54
